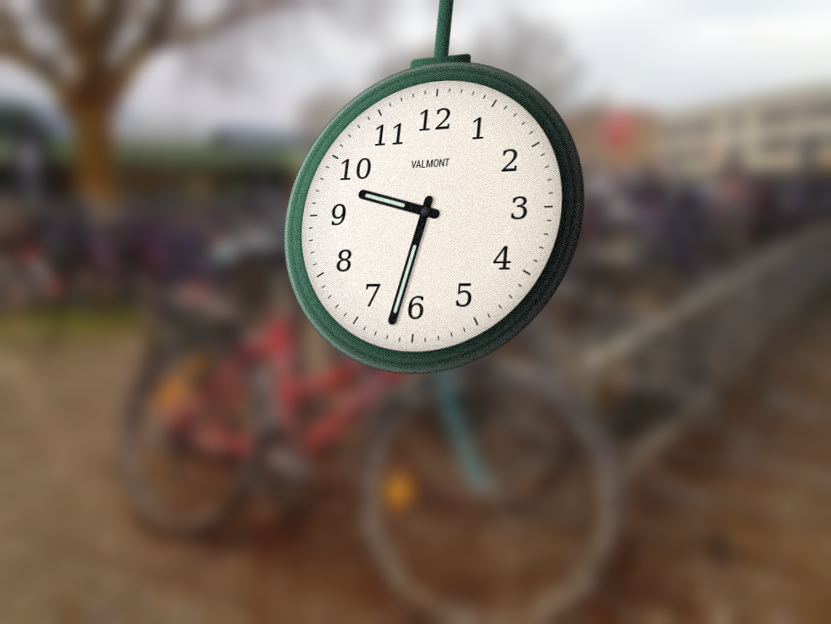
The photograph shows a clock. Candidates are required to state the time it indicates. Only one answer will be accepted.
9:32
